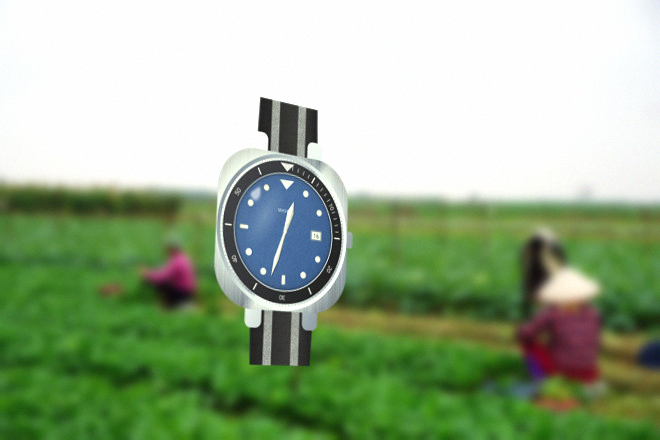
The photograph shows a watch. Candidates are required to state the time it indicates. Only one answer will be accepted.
12:33
